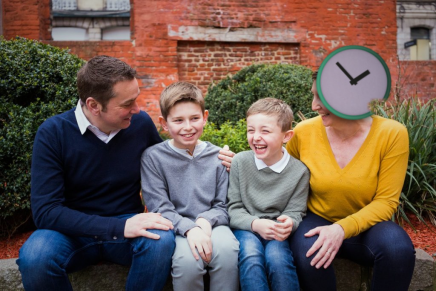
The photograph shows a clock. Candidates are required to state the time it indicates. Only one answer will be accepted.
1:53
